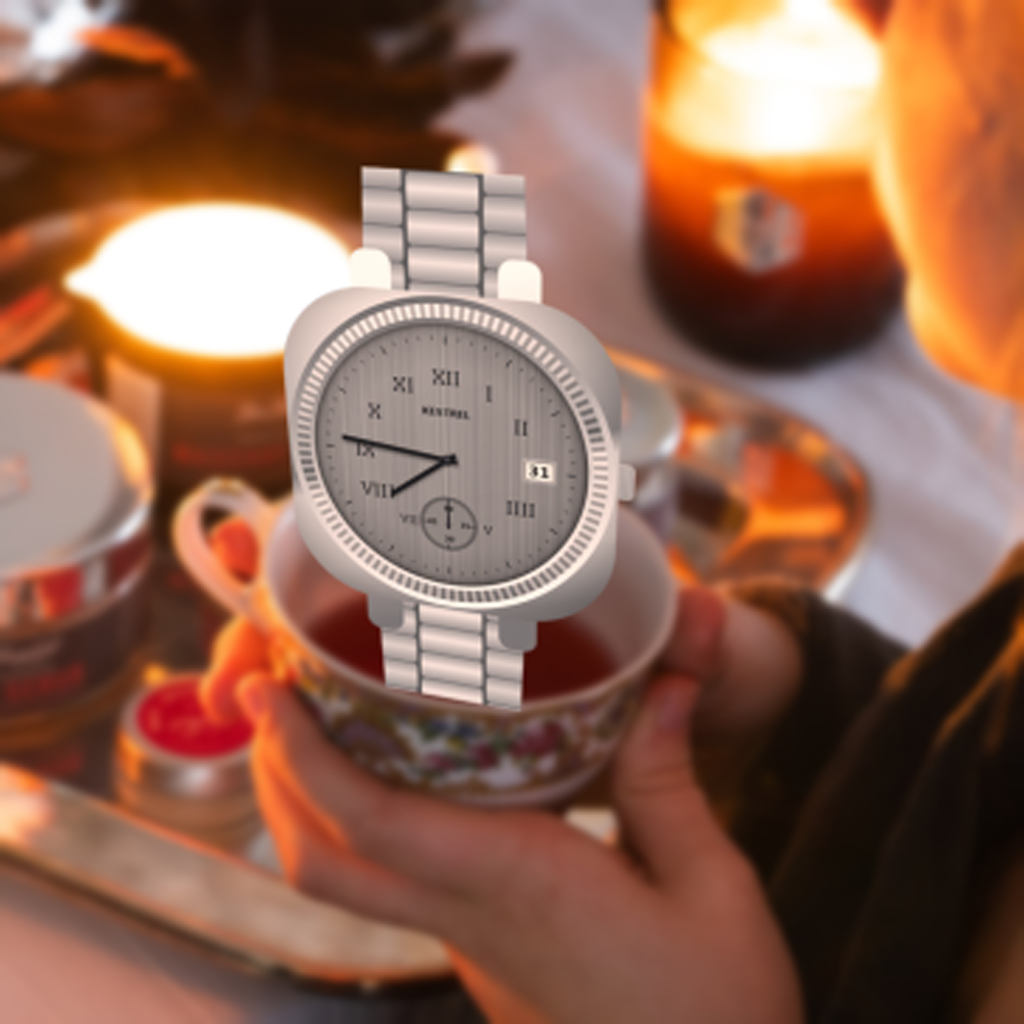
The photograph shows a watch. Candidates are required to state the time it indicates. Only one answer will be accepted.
7:46
